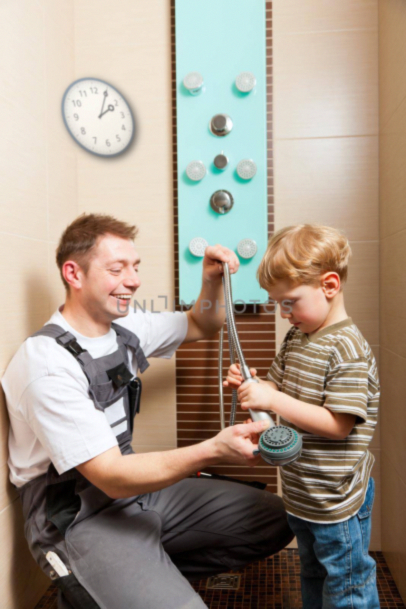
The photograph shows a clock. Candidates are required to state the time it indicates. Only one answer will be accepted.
2:05
